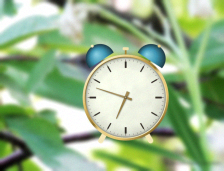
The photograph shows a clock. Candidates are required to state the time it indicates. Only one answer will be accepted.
6:48
